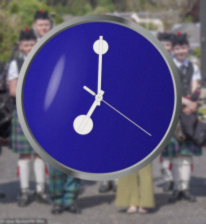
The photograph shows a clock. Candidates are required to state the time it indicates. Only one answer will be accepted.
7:00:21
